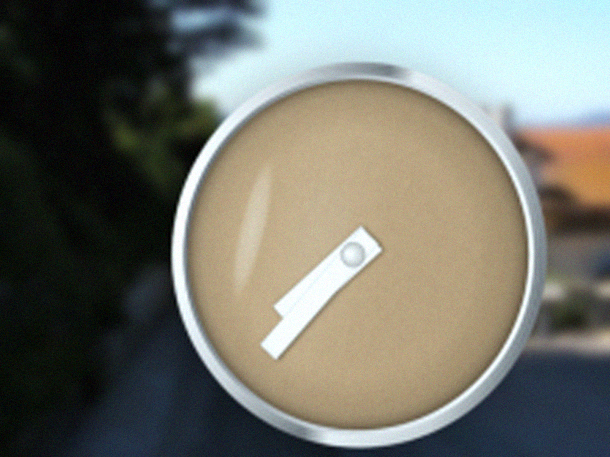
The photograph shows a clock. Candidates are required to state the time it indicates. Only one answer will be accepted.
7:37
